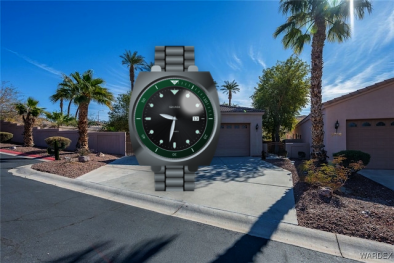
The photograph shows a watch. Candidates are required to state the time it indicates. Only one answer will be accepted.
9:32
